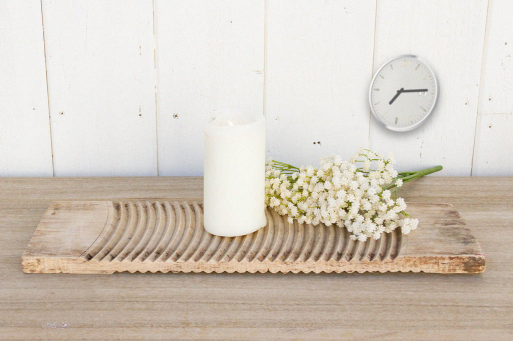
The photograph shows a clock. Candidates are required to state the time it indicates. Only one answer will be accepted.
7:14
